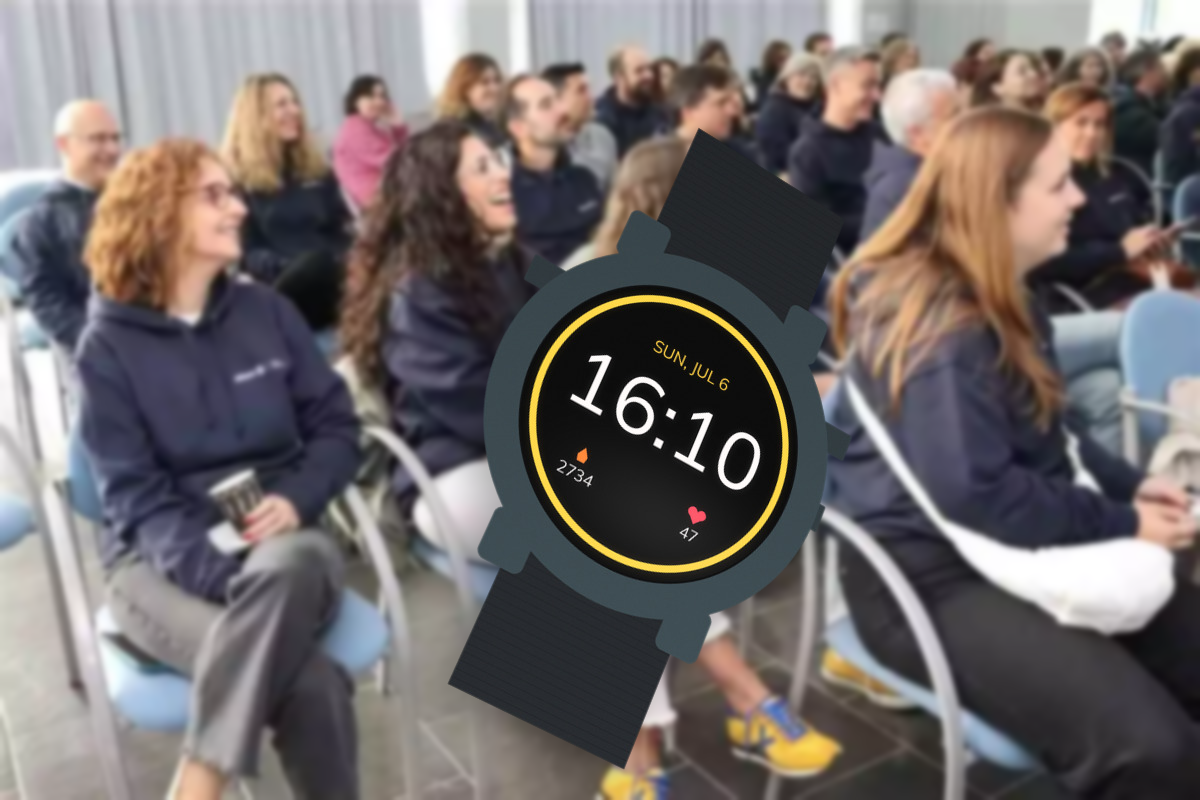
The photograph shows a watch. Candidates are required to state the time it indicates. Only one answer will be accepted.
16:10
